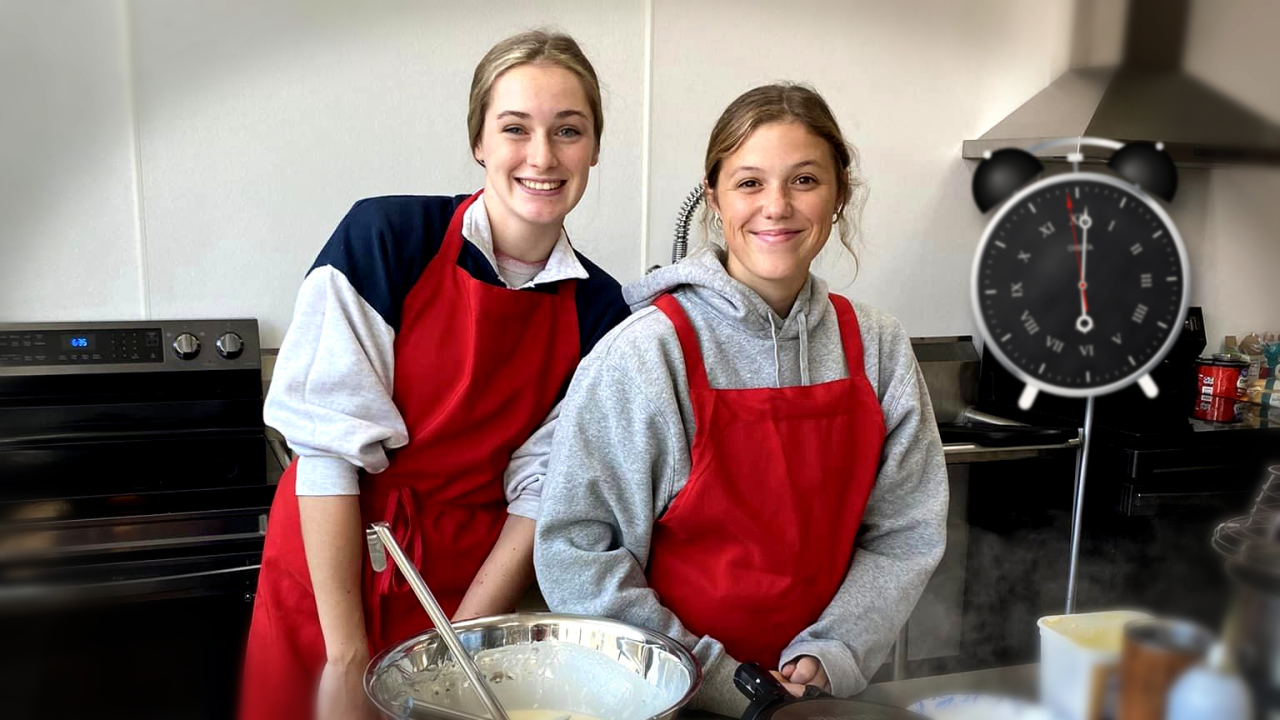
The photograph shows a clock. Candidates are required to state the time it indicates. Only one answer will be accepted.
6:00:59
